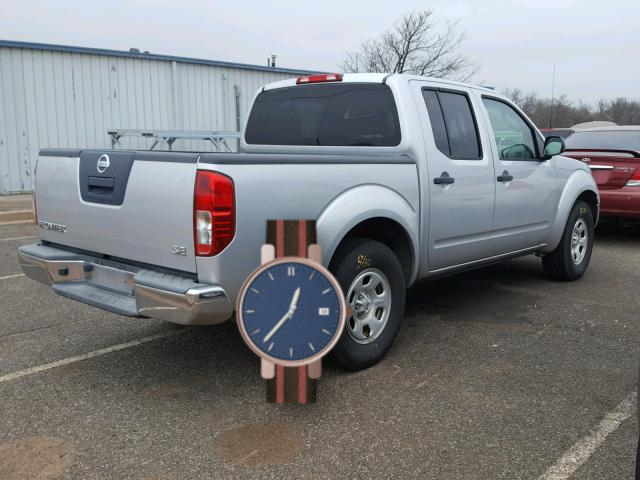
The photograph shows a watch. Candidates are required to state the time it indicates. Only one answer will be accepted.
12:37
